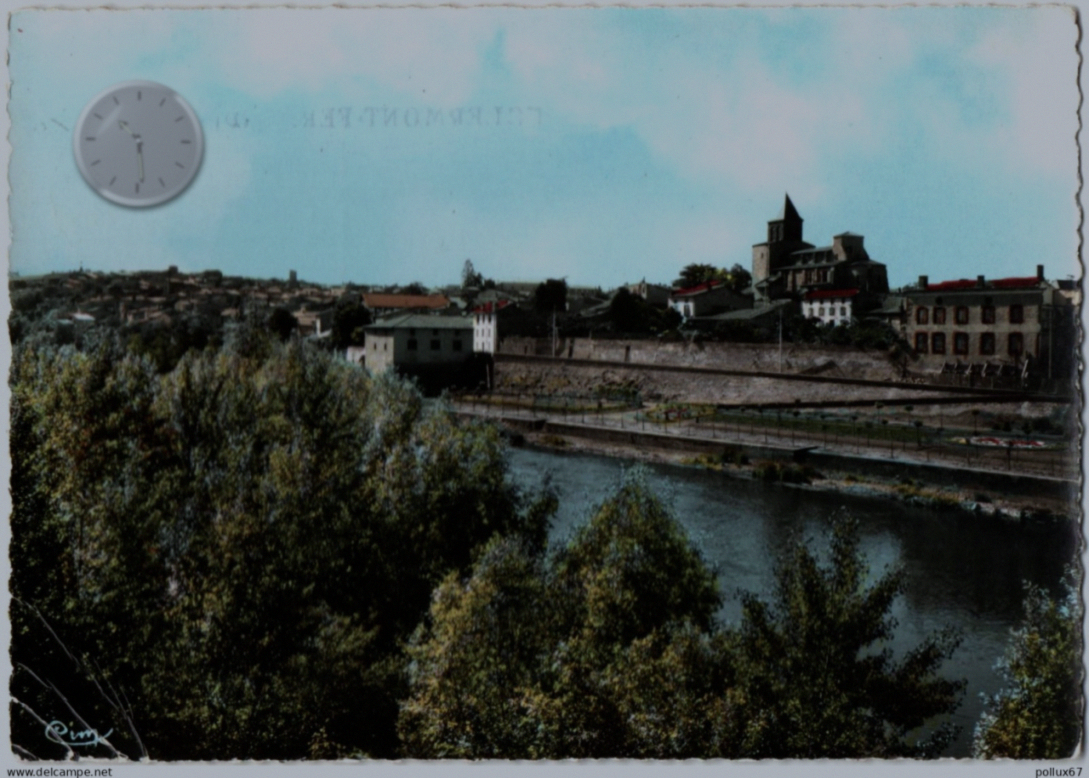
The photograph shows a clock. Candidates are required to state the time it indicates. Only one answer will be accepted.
10:29
